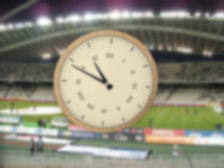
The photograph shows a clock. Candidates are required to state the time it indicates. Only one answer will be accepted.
10:49
